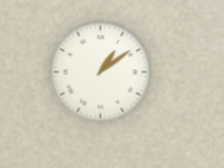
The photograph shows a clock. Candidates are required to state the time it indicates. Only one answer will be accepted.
1:09
